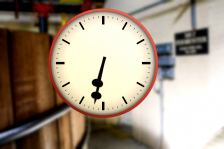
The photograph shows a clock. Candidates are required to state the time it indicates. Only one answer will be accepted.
6:32
